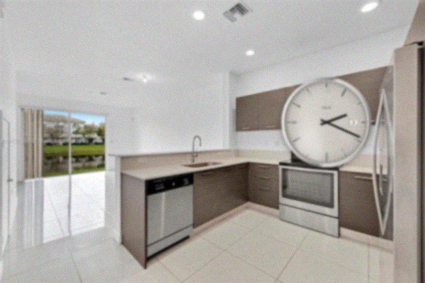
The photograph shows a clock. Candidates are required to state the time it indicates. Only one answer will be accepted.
2:19
